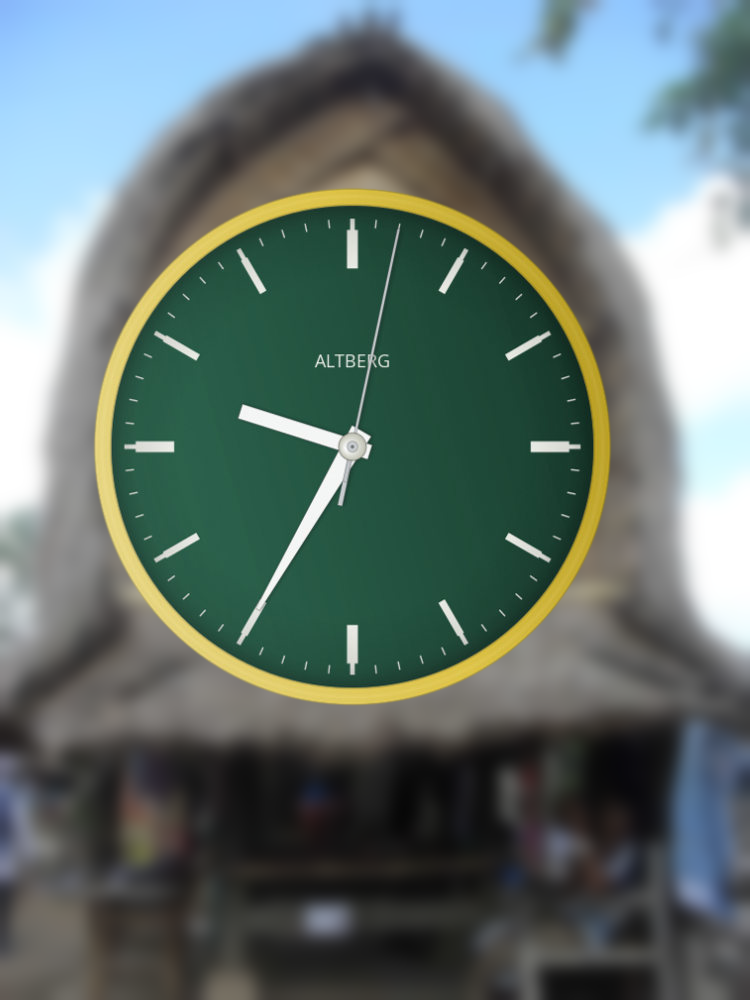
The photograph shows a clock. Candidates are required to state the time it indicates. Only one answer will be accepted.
9:35:02
